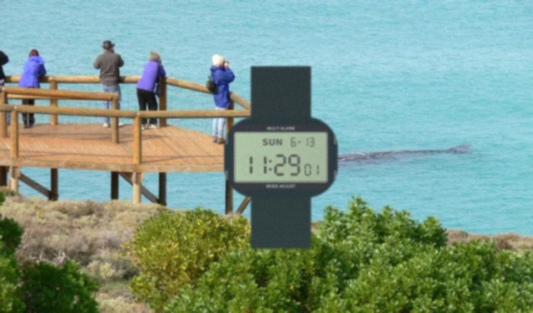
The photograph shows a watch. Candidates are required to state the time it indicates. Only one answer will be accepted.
11:29:01
